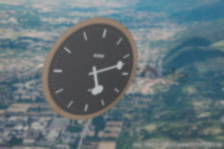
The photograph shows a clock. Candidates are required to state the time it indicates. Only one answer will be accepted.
5:12
